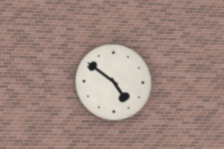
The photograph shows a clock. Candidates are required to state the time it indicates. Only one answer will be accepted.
4:51
